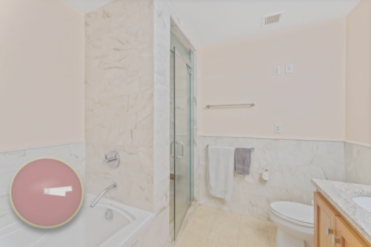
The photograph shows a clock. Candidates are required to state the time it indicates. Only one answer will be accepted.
3:14
